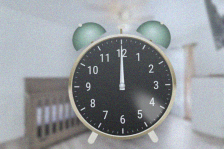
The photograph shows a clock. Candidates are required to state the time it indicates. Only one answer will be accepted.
12:00
